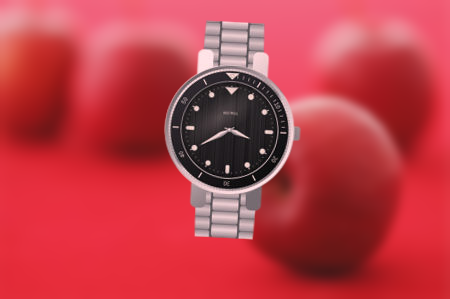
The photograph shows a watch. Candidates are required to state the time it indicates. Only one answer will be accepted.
3:40
